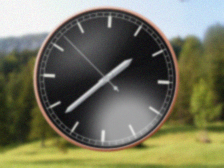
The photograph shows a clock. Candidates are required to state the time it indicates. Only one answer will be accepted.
1:37:52
